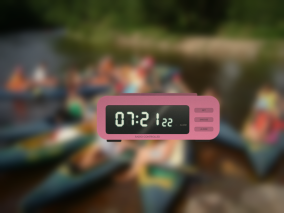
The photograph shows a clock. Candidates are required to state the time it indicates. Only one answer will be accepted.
7:21:22
